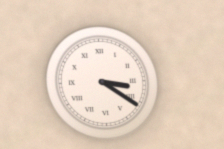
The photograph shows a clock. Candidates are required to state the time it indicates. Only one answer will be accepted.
3:21
